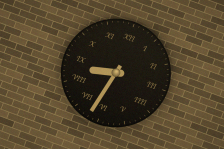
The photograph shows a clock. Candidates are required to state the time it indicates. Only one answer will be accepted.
8:32
